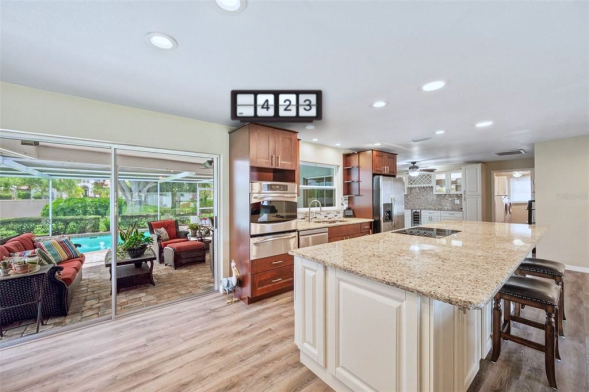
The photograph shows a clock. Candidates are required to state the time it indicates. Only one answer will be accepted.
4:23
